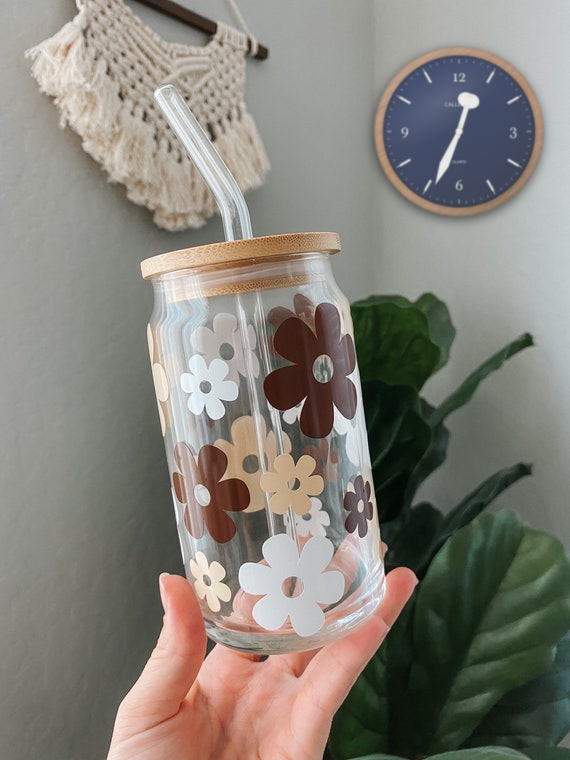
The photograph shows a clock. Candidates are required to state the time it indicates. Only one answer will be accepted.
12:34
